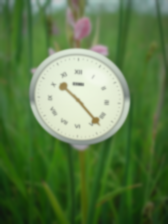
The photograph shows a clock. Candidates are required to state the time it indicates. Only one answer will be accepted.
10:23
